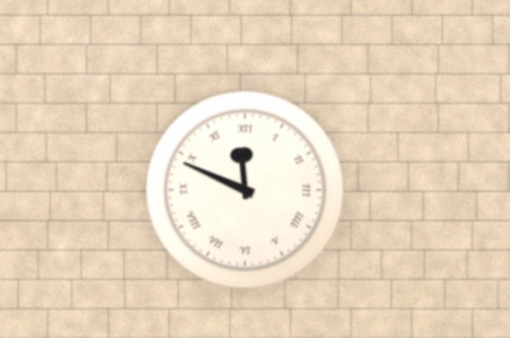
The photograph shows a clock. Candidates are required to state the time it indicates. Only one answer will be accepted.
11:49
